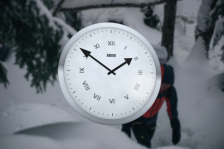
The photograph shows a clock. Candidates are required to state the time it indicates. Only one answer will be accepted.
1:51
